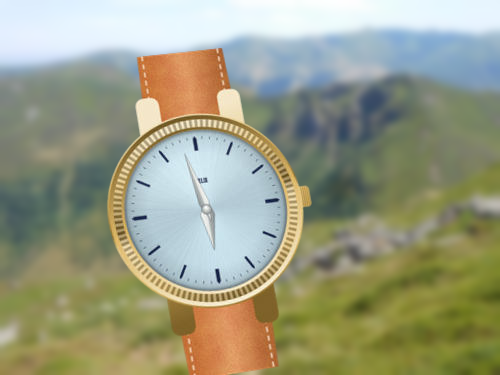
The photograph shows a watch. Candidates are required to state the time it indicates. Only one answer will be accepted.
5:58
